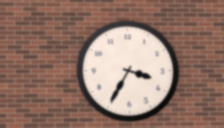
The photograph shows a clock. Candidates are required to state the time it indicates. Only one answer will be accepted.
3:35
